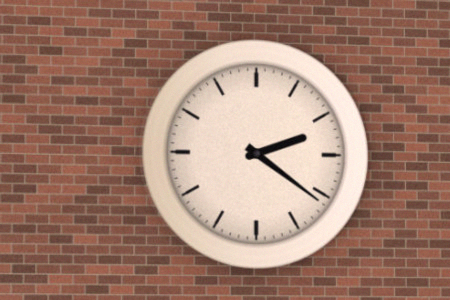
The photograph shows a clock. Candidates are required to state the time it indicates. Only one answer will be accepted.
2:21
